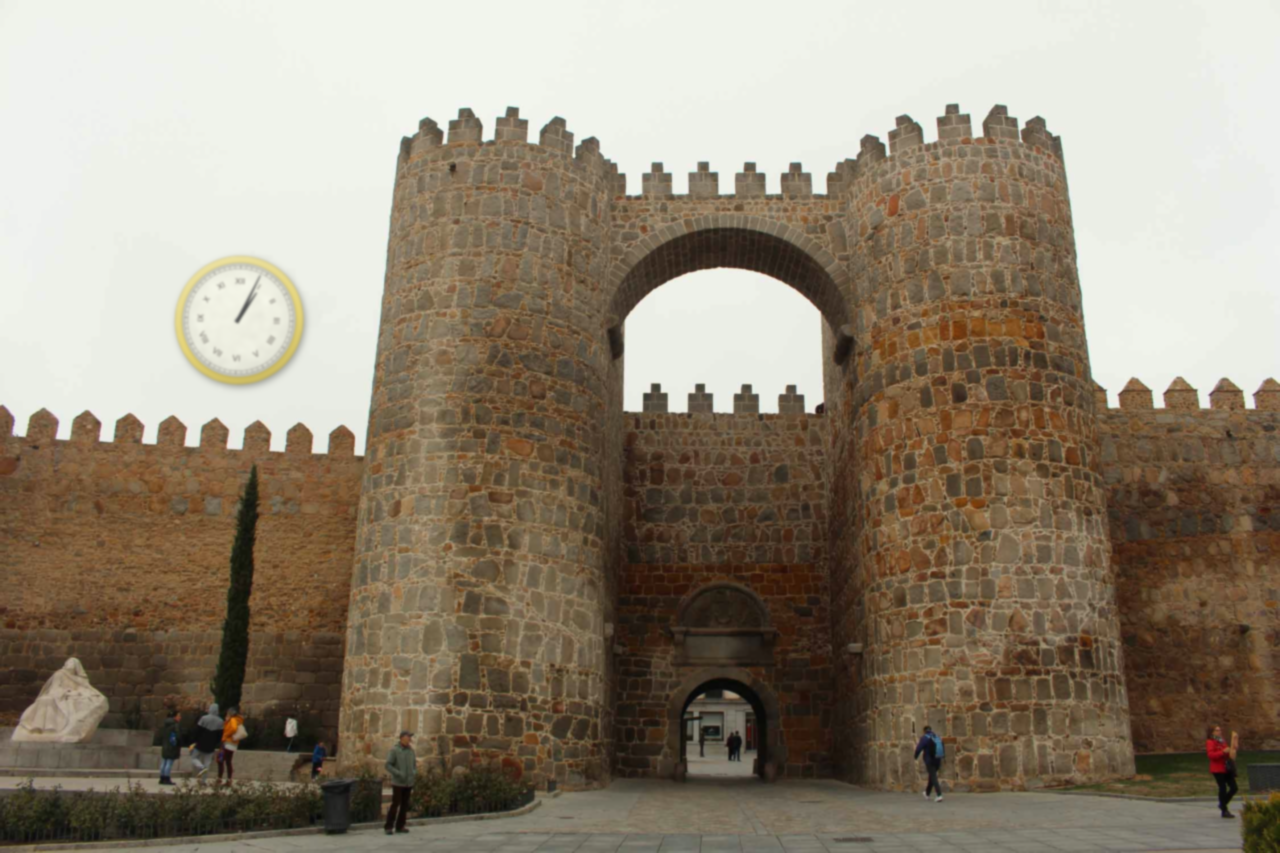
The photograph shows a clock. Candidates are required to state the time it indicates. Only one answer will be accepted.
1:04
